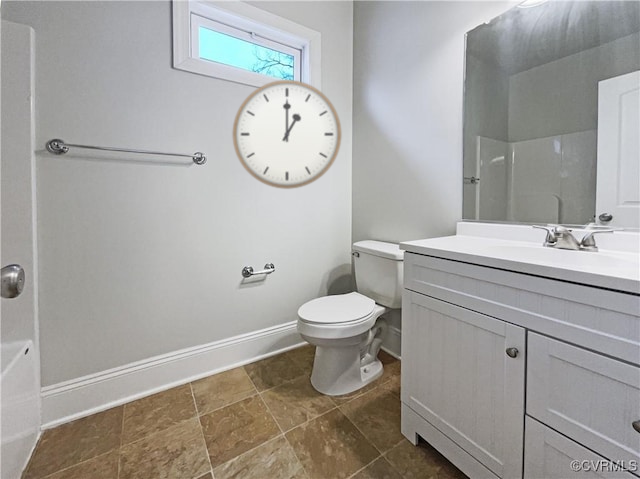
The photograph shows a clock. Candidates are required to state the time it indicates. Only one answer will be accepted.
1:00
